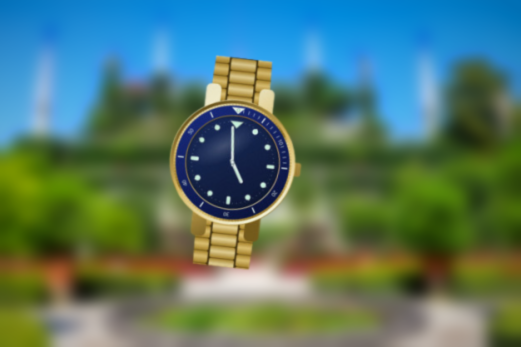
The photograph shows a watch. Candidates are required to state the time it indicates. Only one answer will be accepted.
4:59
